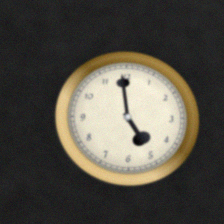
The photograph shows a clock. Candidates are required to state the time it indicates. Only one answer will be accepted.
4:59
